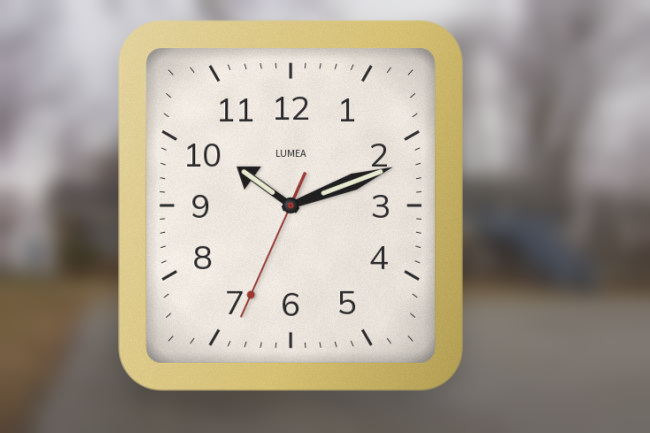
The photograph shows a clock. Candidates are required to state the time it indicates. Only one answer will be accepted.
10:11:34
